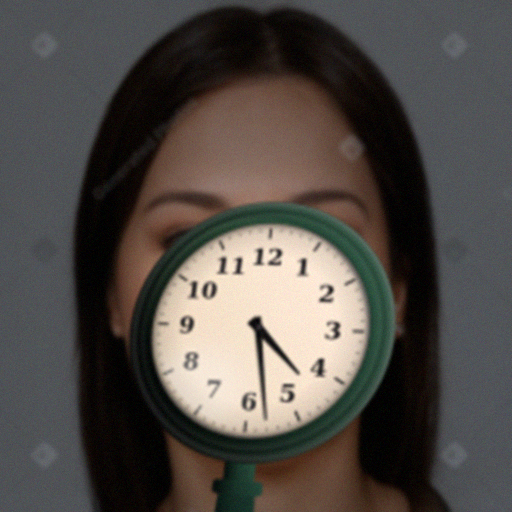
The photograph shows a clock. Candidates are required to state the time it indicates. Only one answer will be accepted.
4:28
